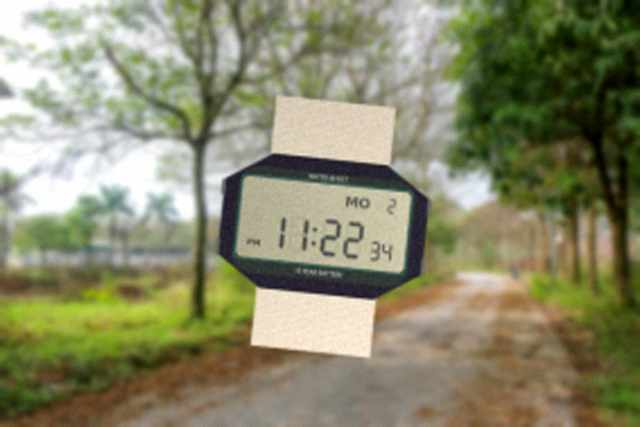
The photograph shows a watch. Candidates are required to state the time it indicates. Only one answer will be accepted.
11:22:34
